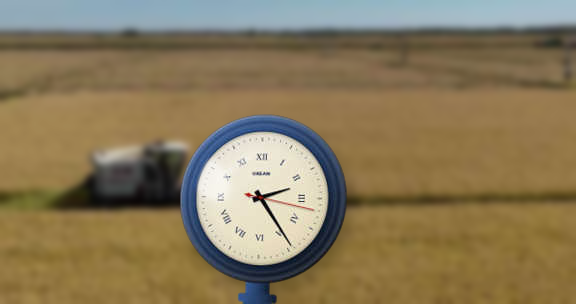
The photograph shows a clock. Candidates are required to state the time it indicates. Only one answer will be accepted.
2:24:17
